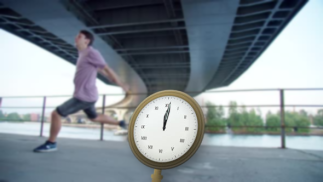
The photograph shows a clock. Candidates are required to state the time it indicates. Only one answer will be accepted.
12:01
